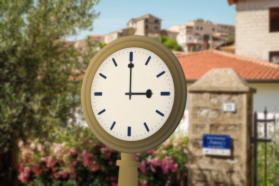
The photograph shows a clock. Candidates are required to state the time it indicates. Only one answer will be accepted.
3:00
